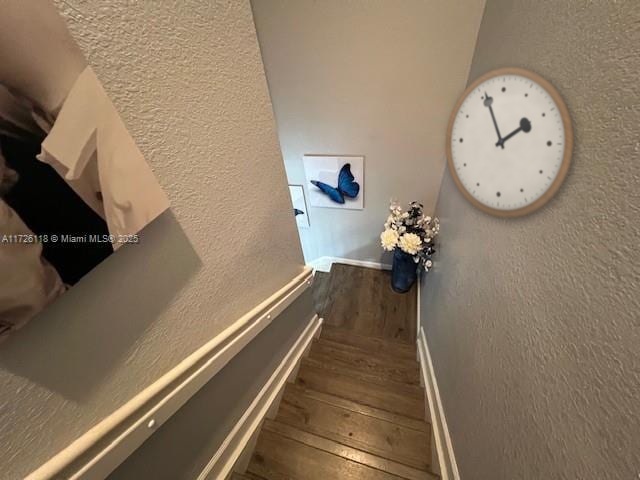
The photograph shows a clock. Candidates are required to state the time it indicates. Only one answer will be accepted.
1:56
